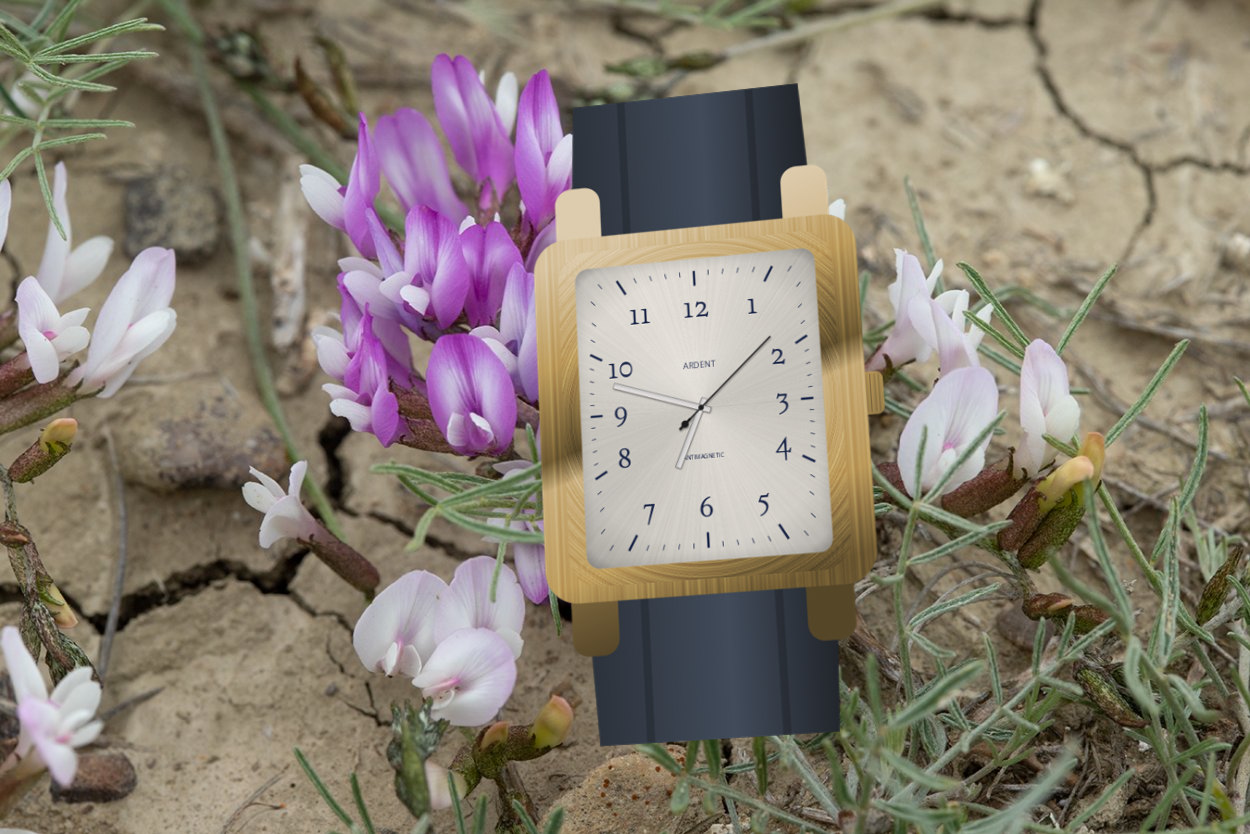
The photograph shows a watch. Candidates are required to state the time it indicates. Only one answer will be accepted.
6:48:08
